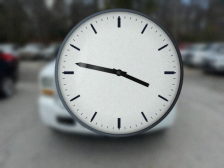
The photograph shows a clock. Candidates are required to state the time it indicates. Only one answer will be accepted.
3:47
